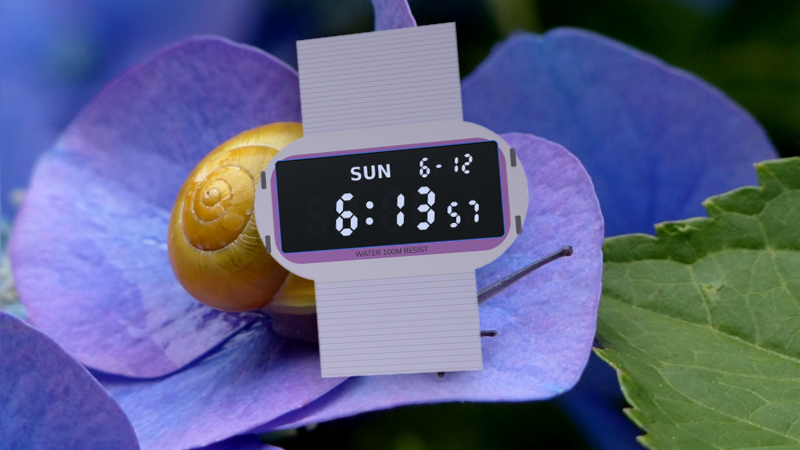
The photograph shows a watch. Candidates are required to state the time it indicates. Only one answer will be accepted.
6:13:57
